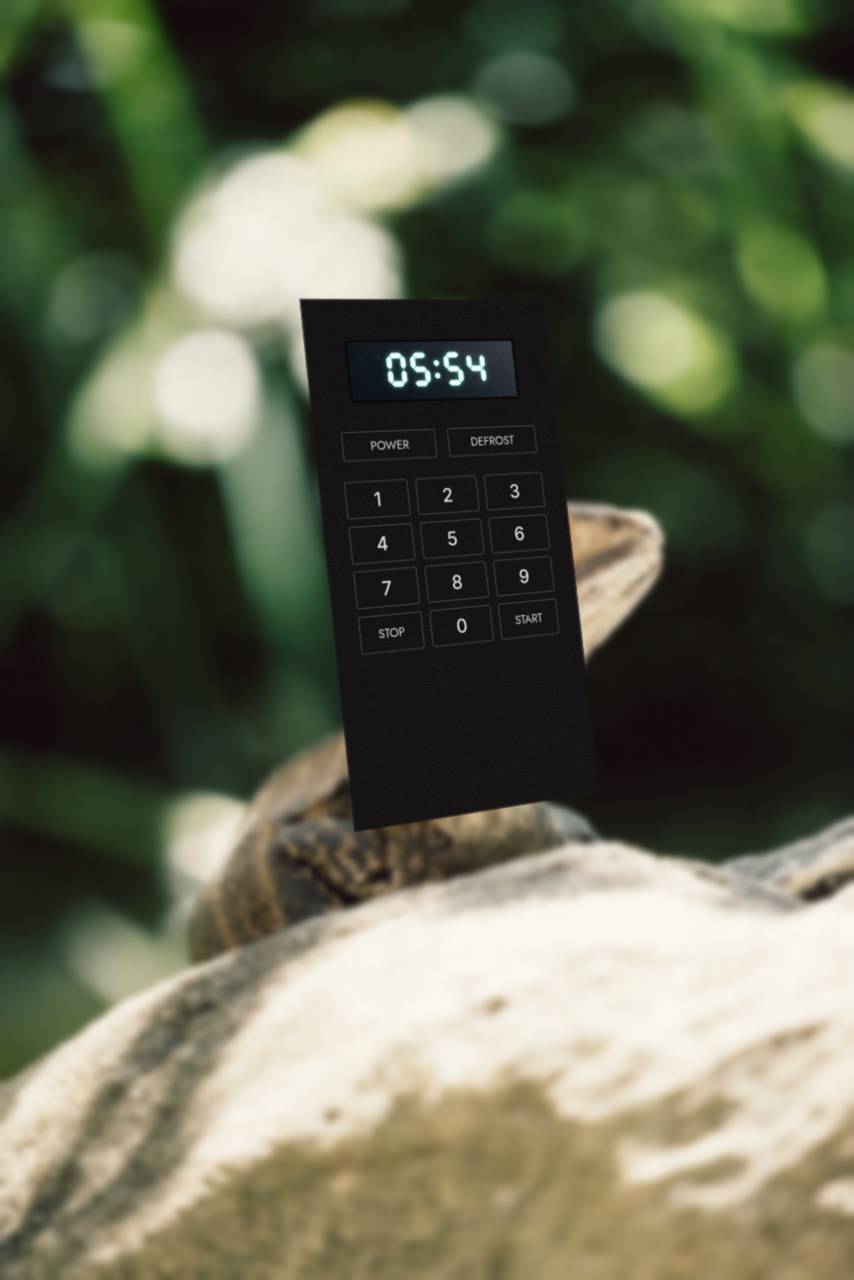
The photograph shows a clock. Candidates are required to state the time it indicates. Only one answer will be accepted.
5:54
